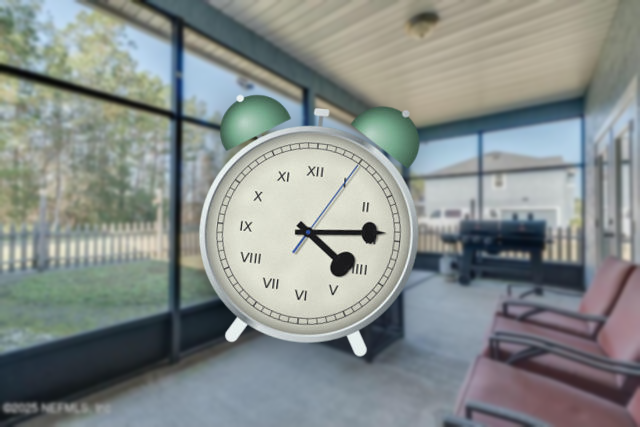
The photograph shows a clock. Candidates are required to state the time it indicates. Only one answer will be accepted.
4:14:05
